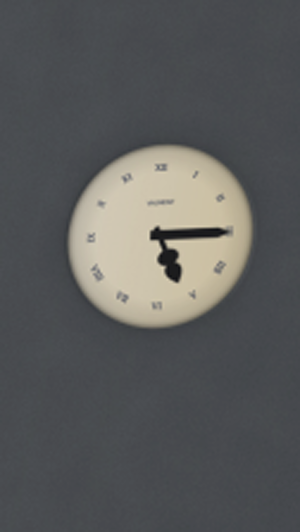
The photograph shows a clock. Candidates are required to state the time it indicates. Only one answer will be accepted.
5:15
